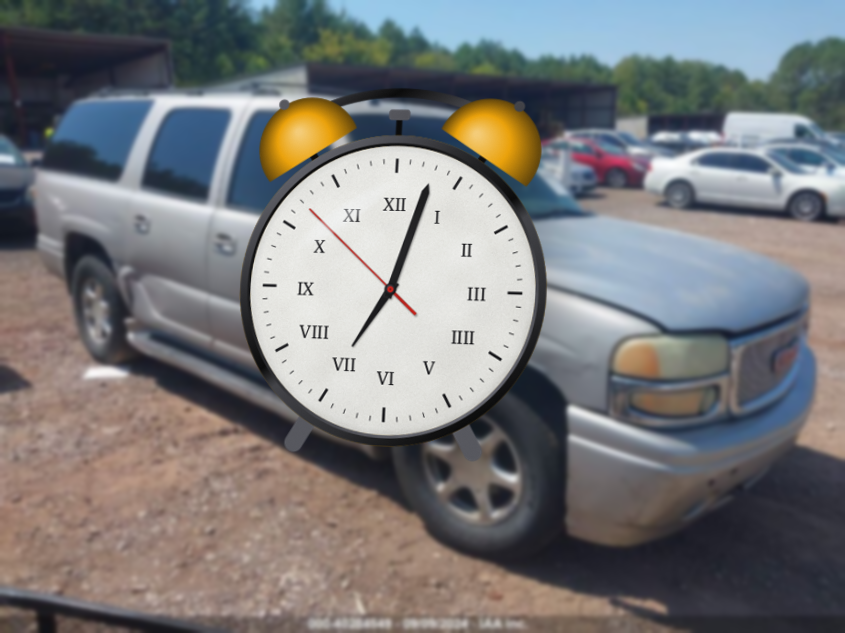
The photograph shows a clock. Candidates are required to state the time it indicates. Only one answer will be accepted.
7:02:52
